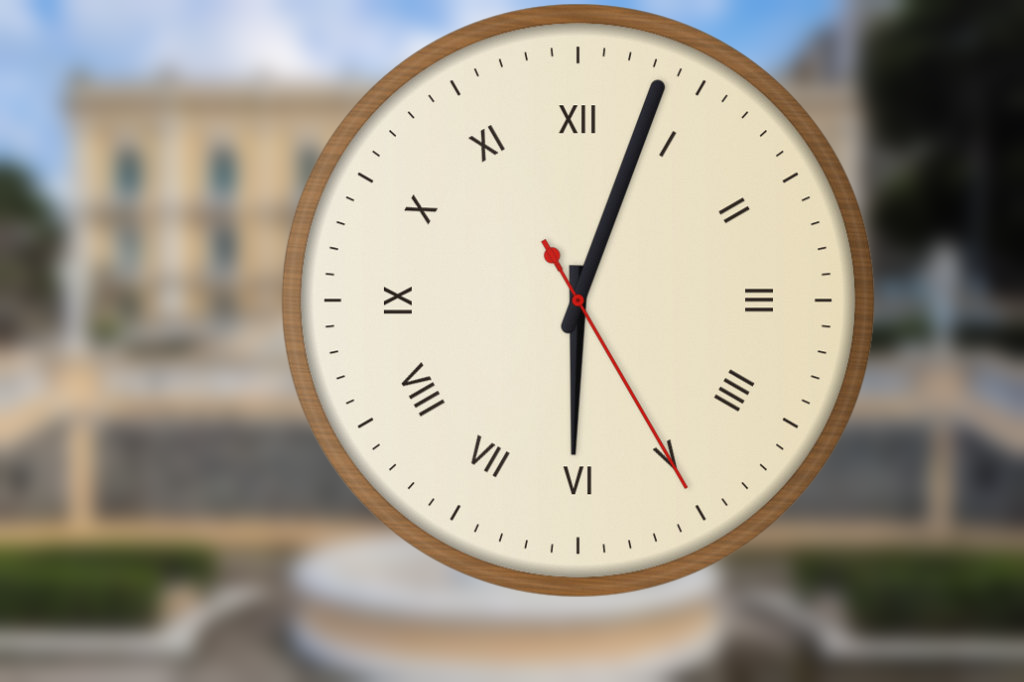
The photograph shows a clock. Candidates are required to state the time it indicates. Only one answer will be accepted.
6:03:25
